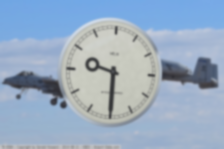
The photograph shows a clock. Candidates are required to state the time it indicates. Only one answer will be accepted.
9:30
